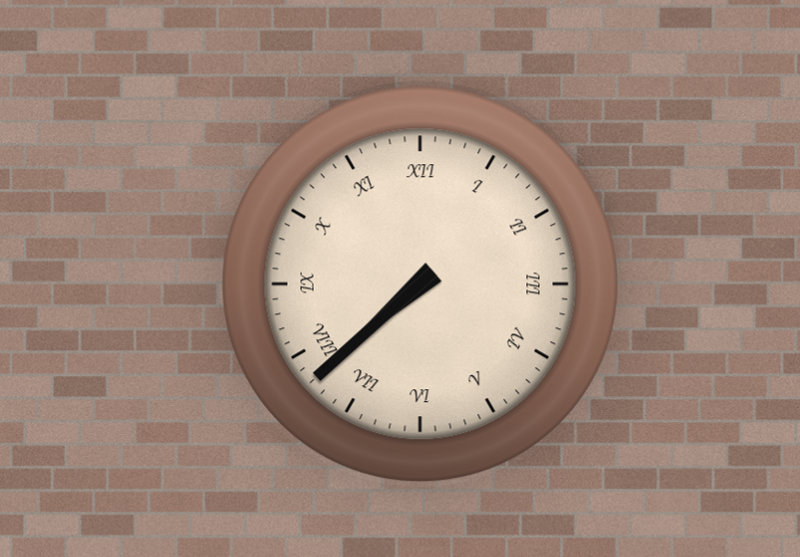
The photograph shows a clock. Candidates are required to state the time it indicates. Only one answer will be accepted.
7:38
